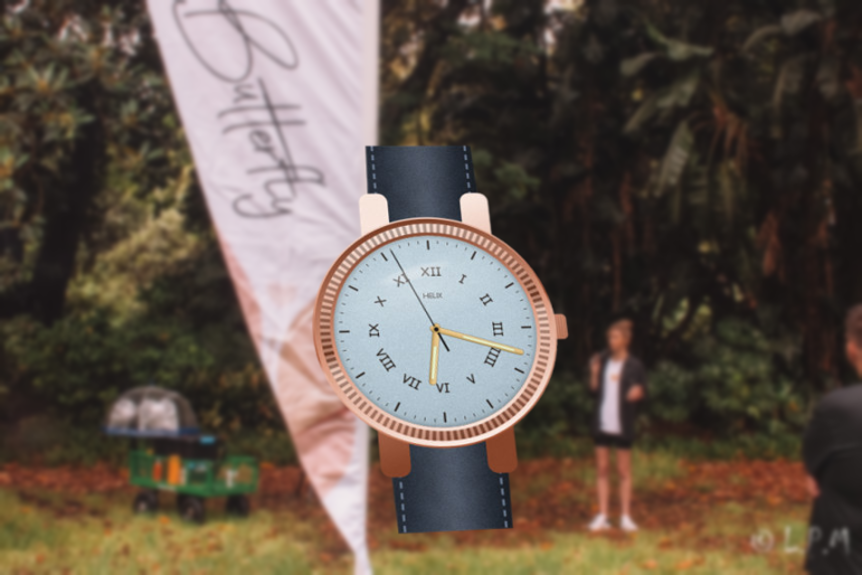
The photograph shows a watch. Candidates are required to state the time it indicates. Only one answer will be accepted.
6:17:56
